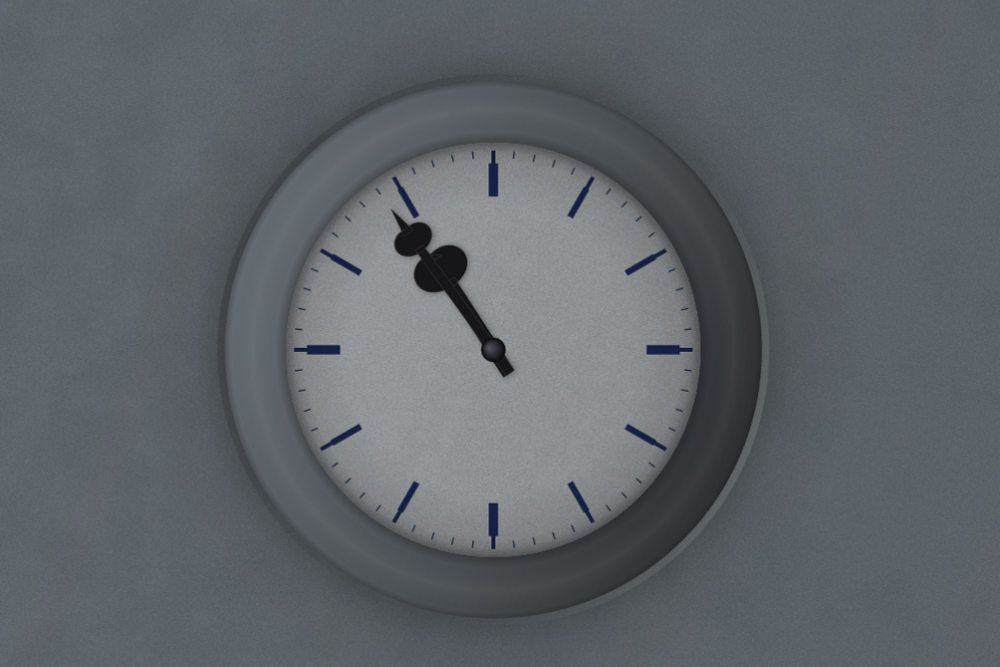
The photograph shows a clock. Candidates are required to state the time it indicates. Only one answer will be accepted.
10:54
